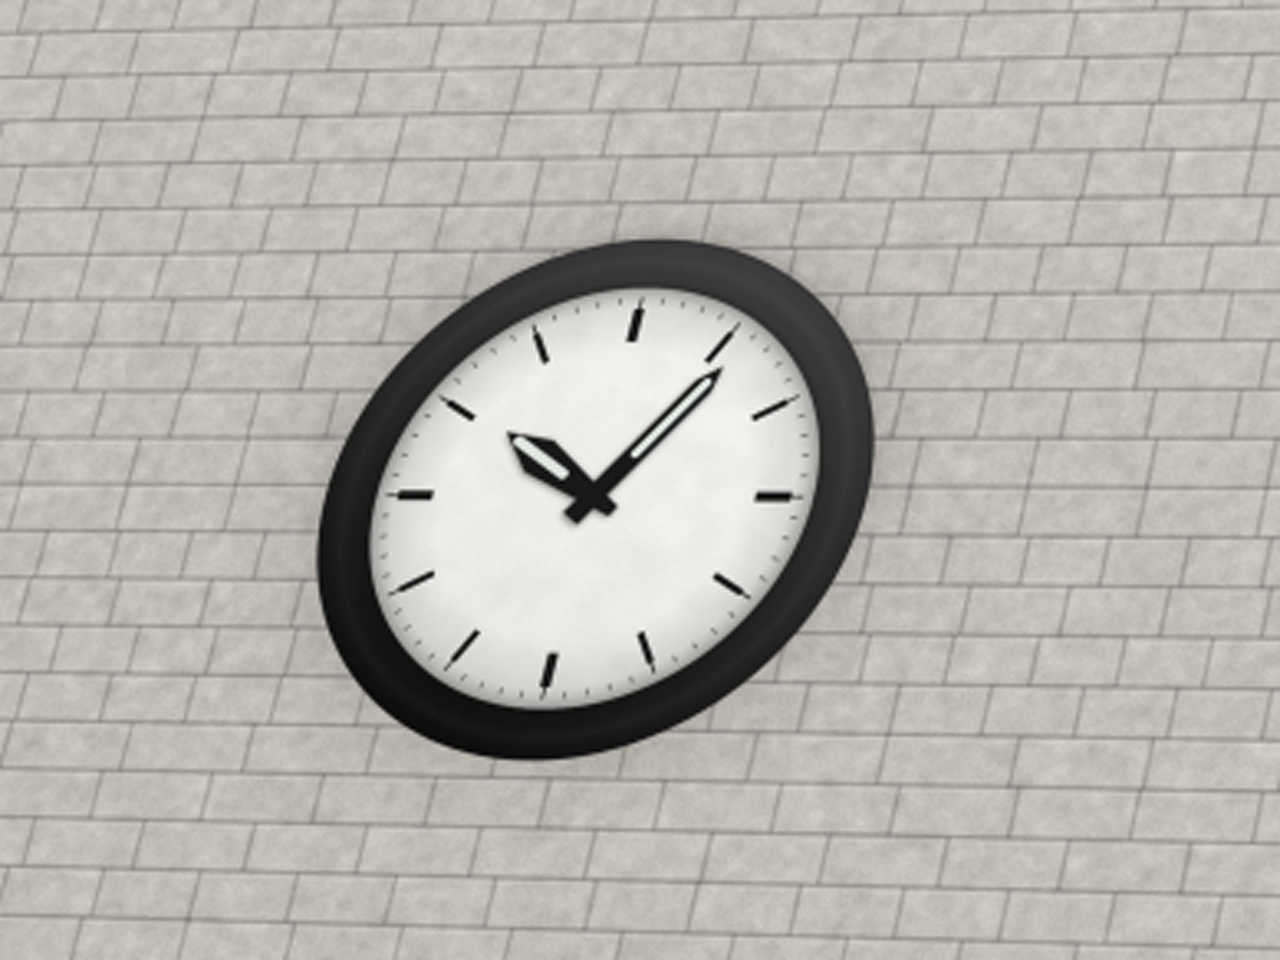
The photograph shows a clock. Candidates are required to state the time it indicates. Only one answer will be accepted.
10:06
